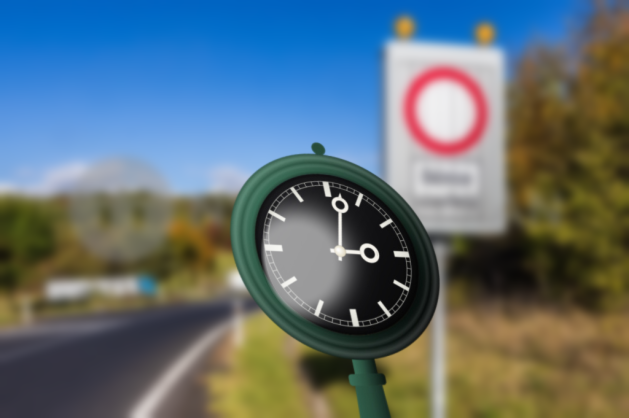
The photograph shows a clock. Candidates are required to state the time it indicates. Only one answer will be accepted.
3:02
